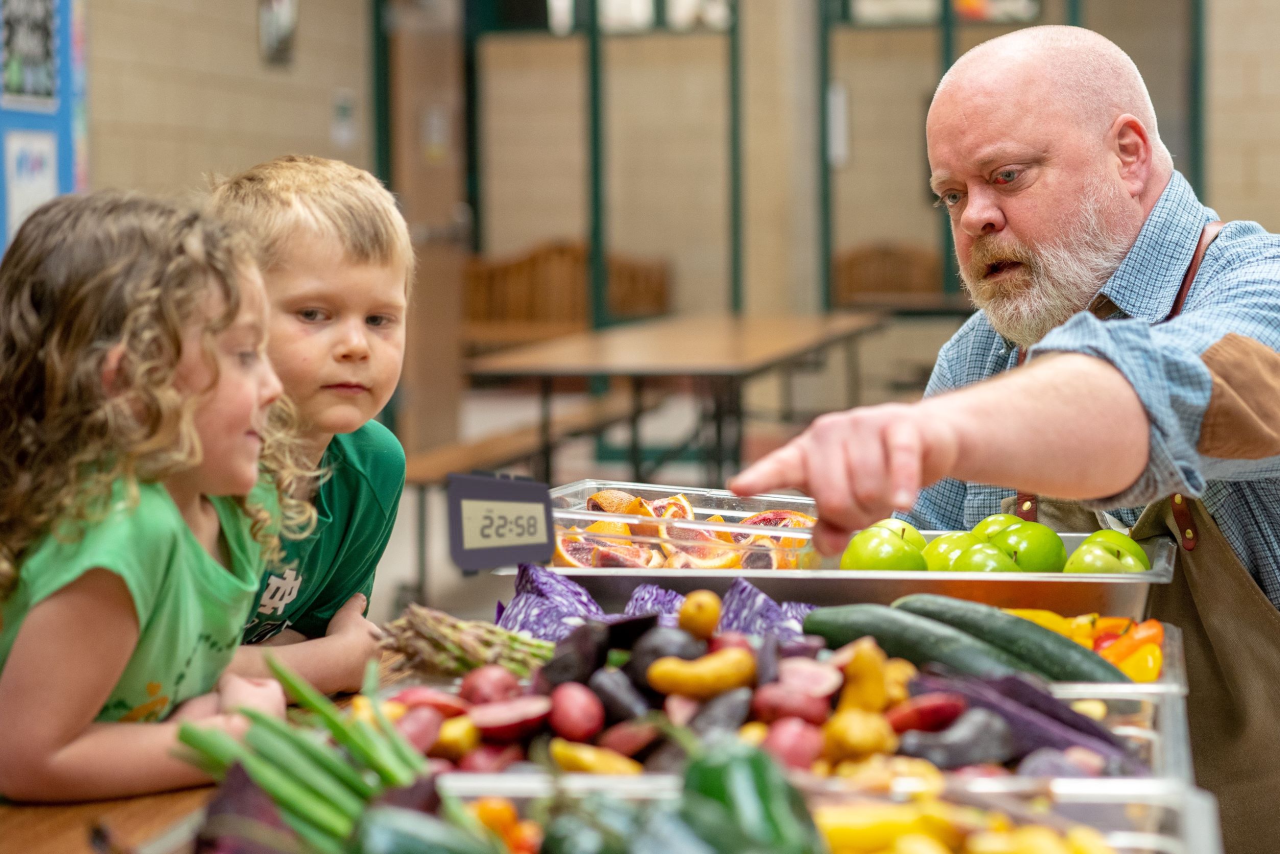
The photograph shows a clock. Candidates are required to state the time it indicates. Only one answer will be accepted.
22:58
